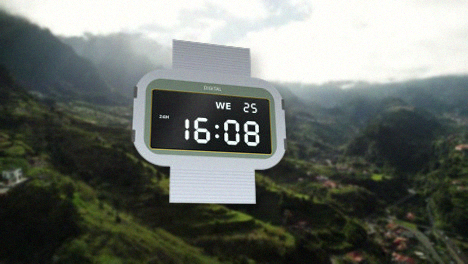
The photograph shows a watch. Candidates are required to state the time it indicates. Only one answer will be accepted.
16:08
